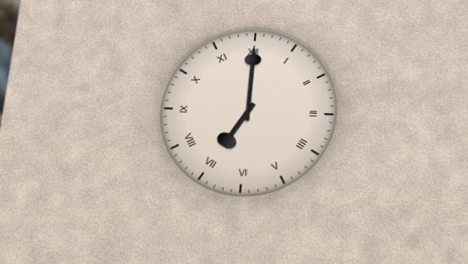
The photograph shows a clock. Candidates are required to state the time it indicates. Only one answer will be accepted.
7:00
